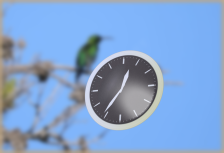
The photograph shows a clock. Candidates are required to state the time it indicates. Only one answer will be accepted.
12:36
